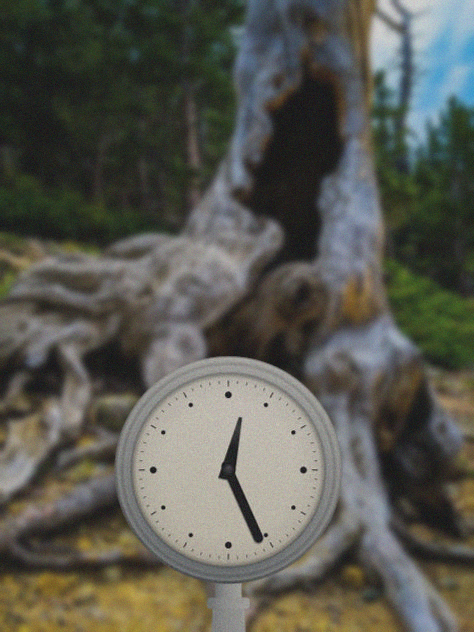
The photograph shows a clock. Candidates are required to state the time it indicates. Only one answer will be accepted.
12:26
